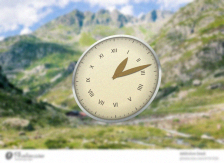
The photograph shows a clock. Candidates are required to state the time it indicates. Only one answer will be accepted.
1:13
